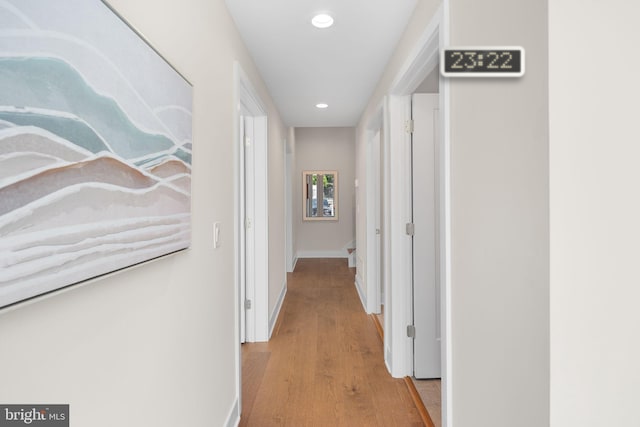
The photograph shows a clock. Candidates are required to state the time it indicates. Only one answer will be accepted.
23:22
